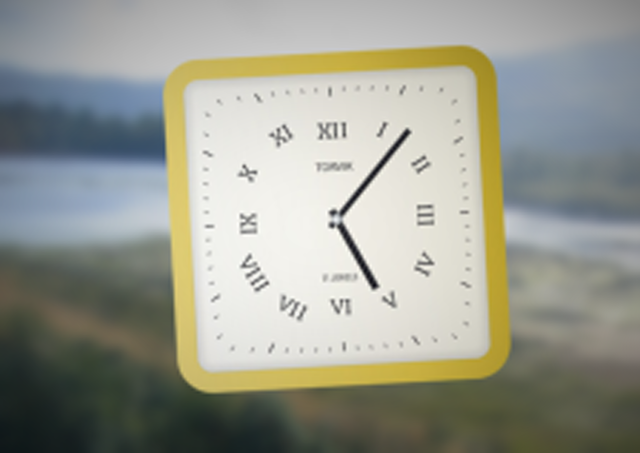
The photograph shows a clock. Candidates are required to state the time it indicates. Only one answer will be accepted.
5:07
